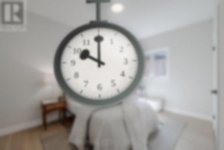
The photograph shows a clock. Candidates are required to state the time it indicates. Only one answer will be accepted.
10:00
